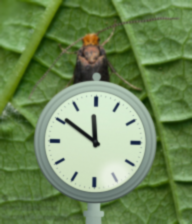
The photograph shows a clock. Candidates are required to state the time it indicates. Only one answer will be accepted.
11:51
